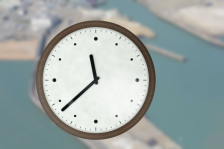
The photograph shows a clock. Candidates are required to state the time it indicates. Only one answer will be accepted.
11:38
